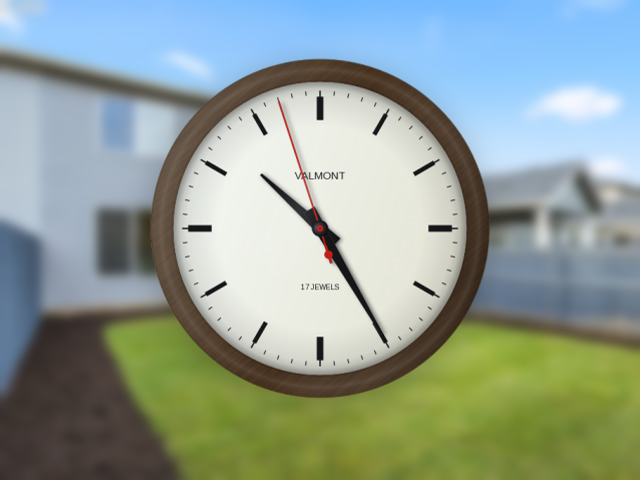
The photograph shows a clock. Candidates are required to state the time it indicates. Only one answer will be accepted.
10:24:57
